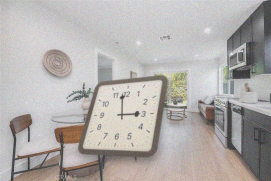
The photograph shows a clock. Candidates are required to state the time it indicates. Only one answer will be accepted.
2:58
